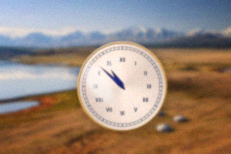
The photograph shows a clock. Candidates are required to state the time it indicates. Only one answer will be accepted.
10:52
